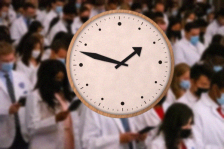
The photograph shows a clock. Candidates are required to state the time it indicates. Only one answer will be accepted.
1:48
